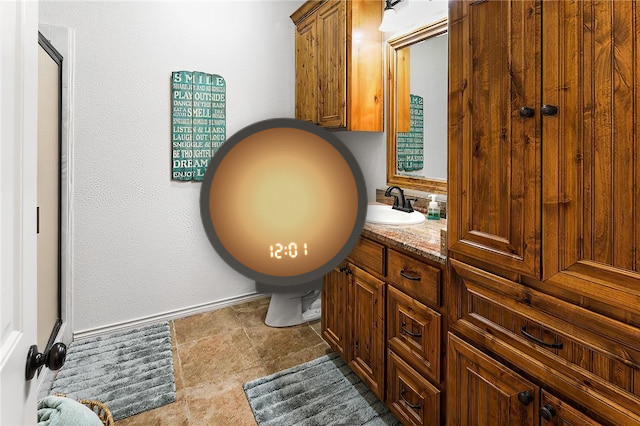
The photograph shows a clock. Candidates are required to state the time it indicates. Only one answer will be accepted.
12:01
